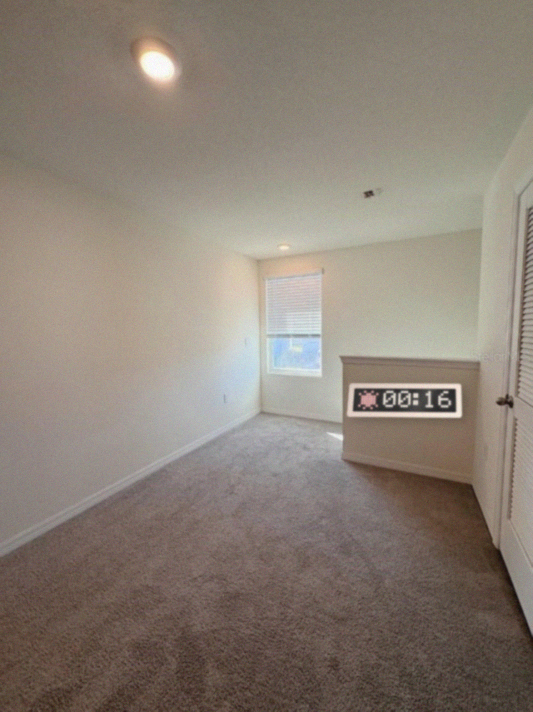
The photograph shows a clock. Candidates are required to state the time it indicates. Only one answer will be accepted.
0:16
